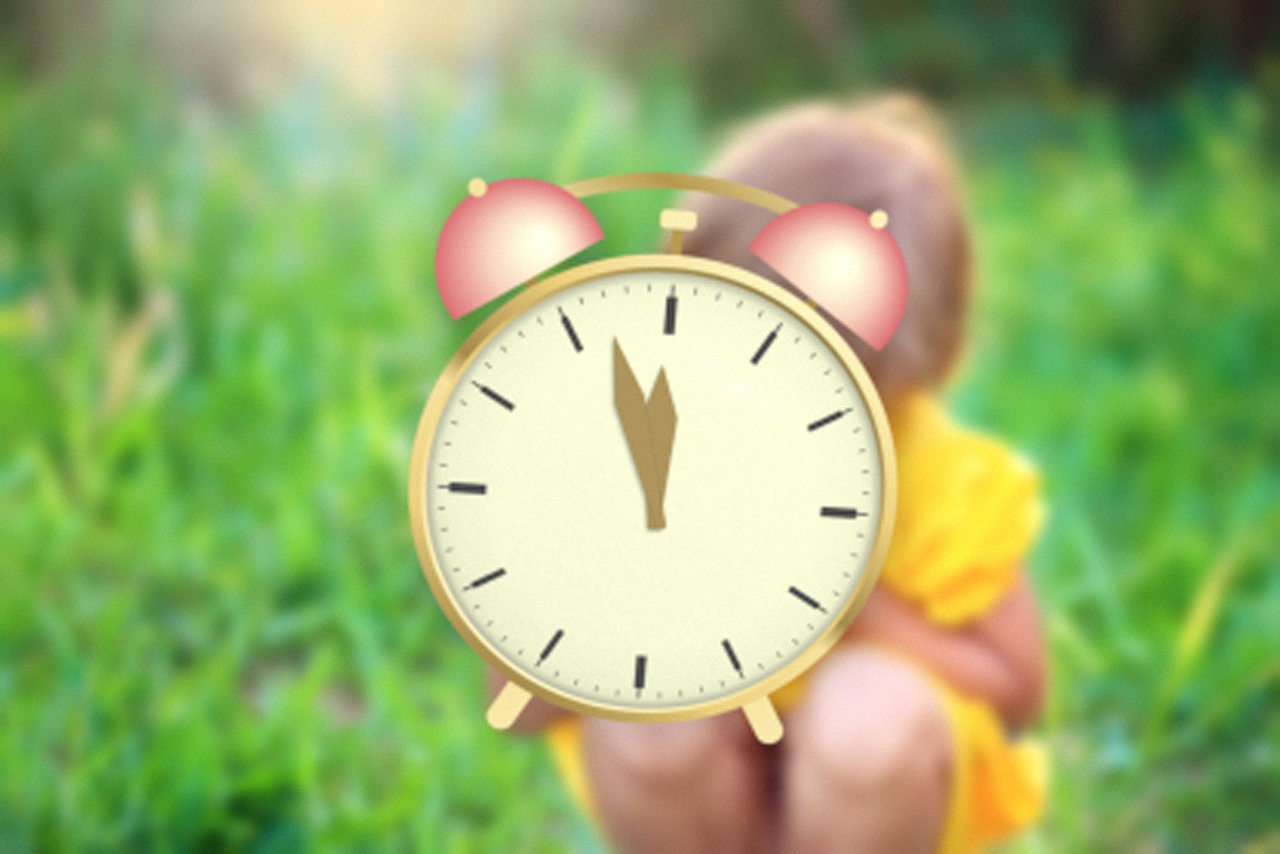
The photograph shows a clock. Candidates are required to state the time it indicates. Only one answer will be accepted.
11:57
